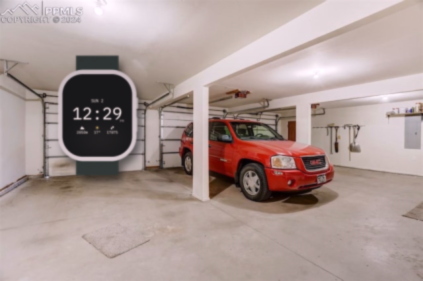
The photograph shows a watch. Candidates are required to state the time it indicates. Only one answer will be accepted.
12:29
